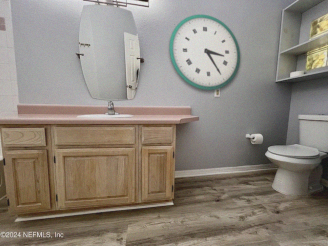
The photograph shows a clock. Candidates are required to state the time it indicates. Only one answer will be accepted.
3:25
